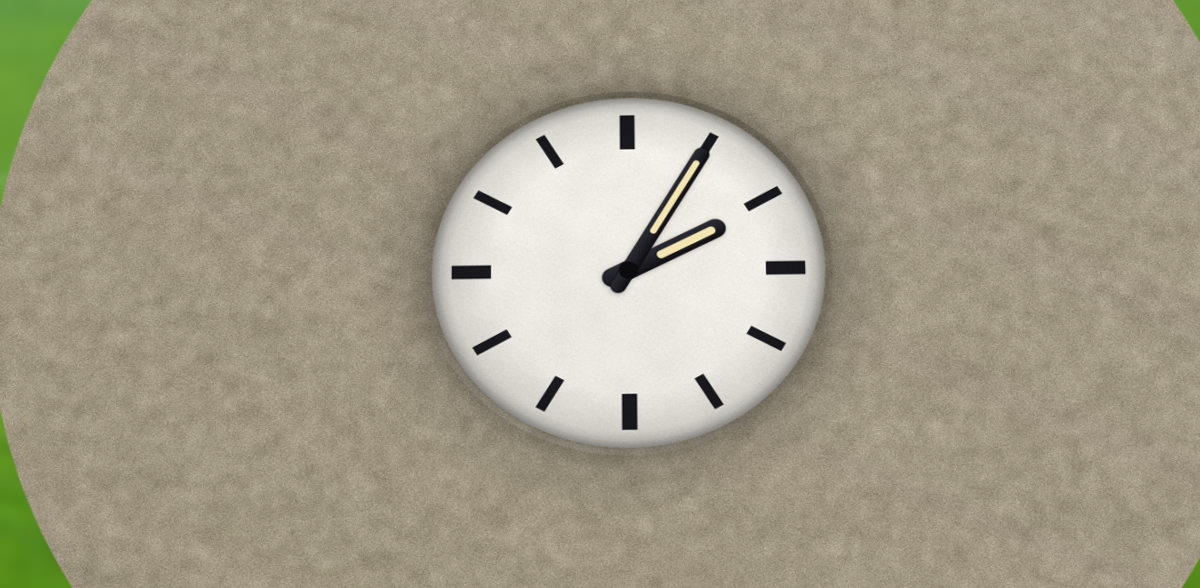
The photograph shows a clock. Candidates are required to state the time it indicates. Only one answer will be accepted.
2:05
